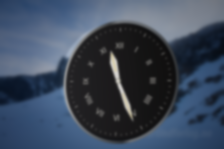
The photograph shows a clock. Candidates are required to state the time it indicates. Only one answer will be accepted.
11:26
